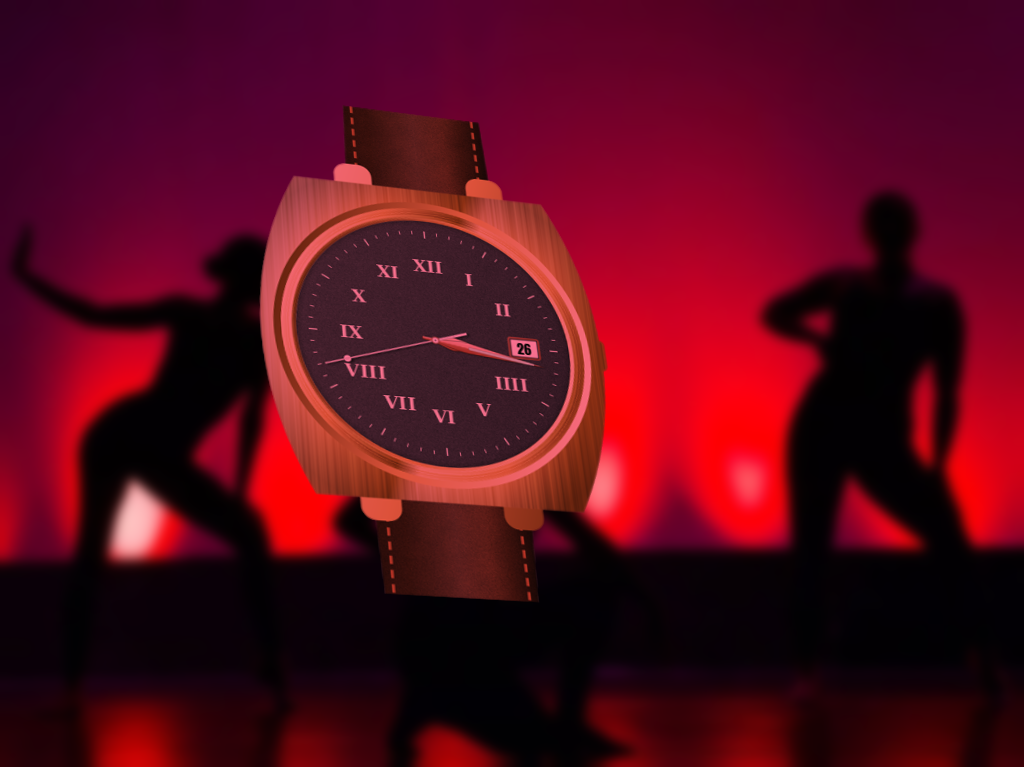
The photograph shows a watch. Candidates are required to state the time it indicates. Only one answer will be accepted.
3:16:42
